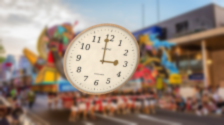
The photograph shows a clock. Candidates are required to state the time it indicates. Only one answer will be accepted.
2:59
